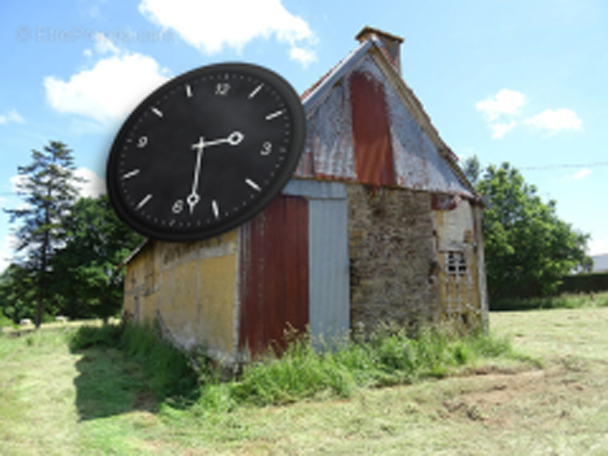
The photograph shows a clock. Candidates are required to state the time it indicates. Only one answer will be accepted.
2:28
